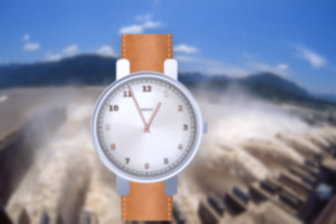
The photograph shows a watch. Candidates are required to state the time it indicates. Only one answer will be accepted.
12:56
